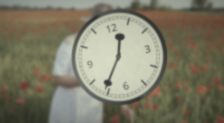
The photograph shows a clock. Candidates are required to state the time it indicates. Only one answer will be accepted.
12:36
